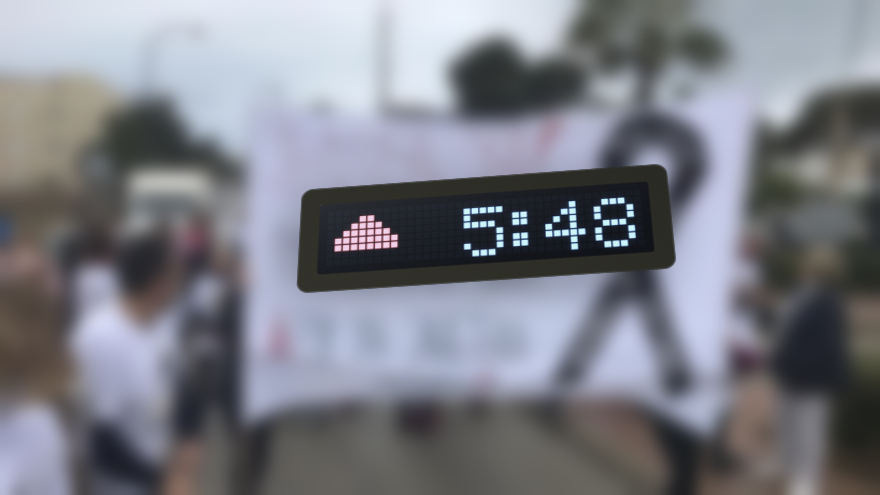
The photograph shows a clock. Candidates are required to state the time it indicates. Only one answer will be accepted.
5:48
